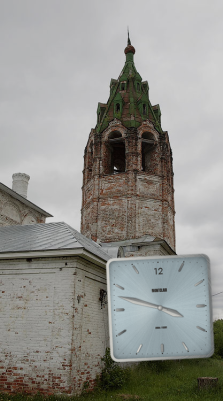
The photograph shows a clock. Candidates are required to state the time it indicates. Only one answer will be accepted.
3:48
